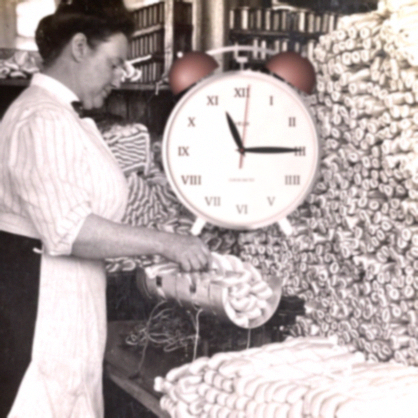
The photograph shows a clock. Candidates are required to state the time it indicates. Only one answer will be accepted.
11:15:01
